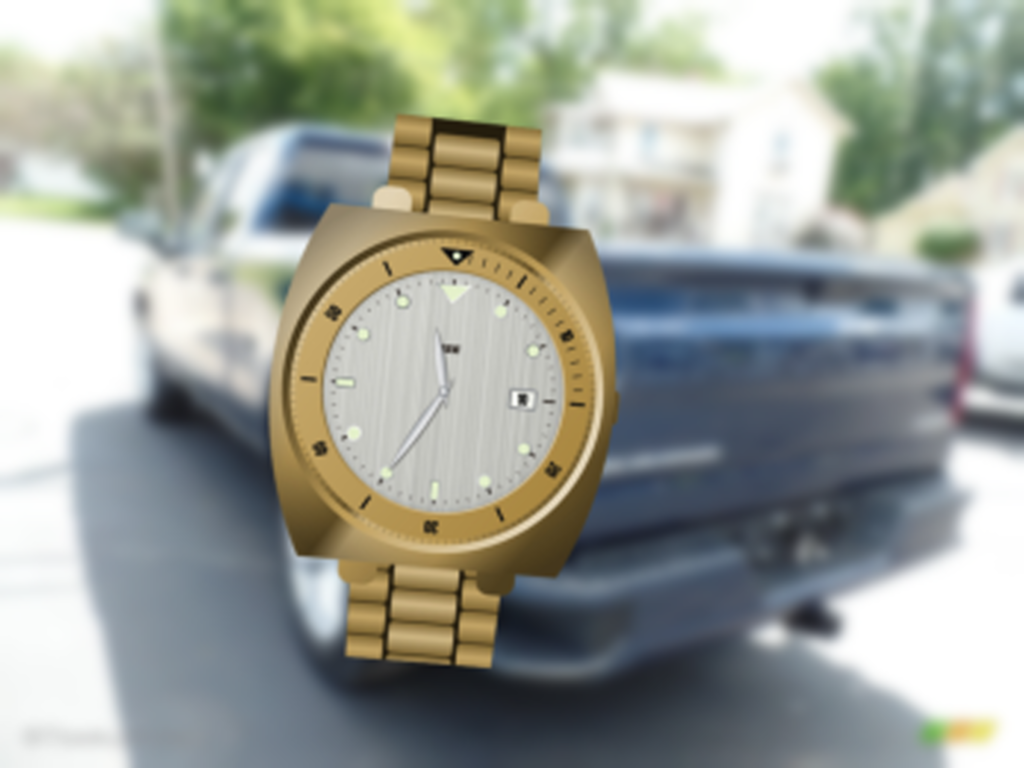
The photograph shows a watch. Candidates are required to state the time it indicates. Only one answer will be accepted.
11:35
